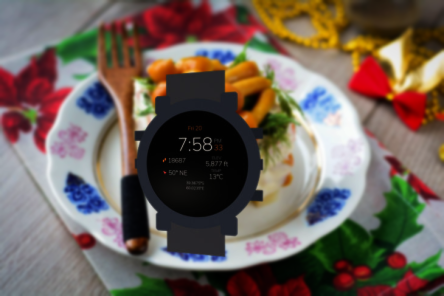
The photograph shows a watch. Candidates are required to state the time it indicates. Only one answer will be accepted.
7:58
